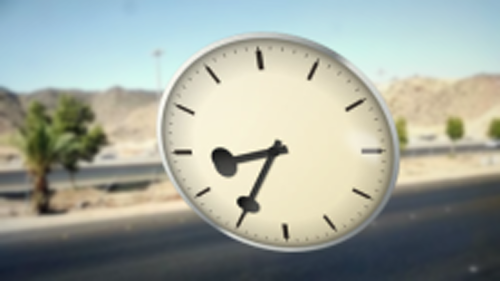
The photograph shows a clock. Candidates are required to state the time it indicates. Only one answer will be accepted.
8:35
